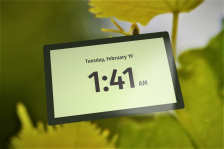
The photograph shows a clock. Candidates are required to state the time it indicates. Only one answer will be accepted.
1:41
